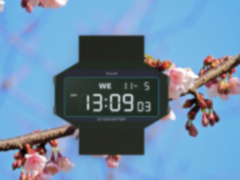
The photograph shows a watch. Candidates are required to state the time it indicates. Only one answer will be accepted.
13:09
